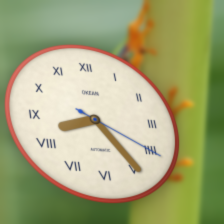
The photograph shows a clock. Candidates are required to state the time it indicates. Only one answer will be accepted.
8:24:20
